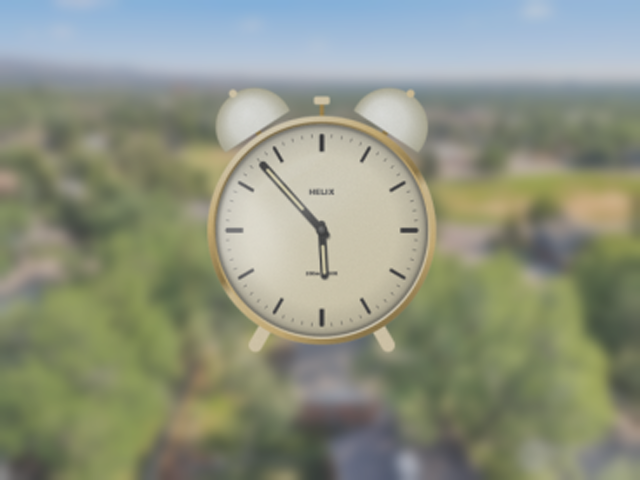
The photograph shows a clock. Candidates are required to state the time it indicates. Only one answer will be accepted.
5:53
